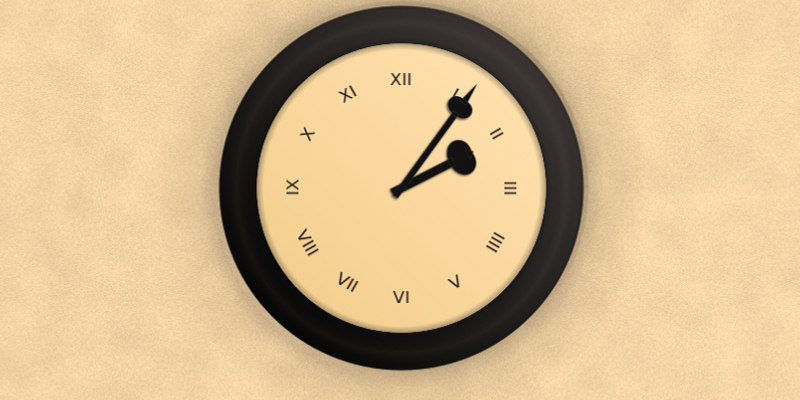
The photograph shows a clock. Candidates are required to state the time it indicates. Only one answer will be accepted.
2:06
